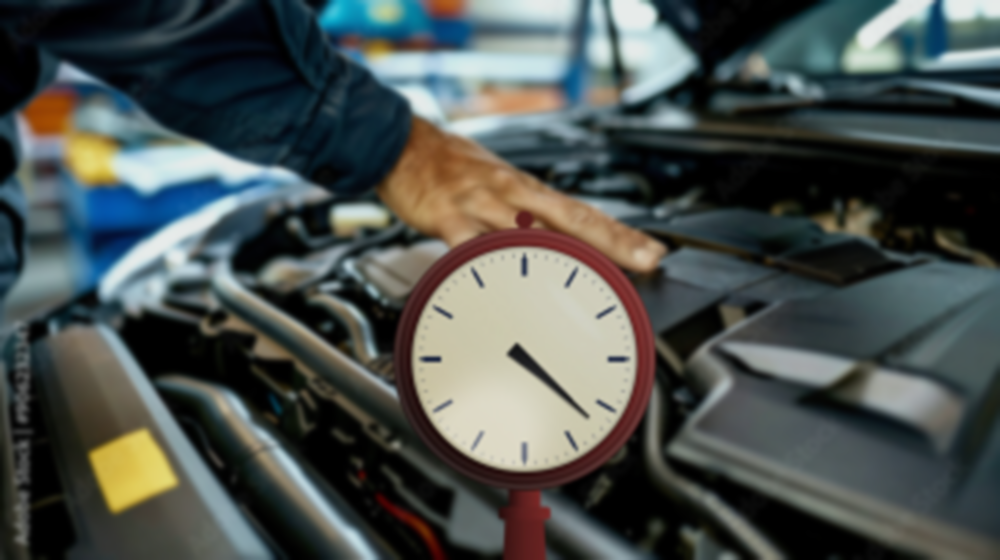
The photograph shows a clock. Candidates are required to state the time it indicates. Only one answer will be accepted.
4:22
